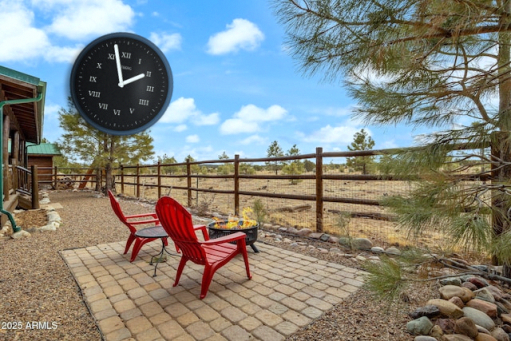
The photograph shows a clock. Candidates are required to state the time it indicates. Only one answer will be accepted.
1:57
